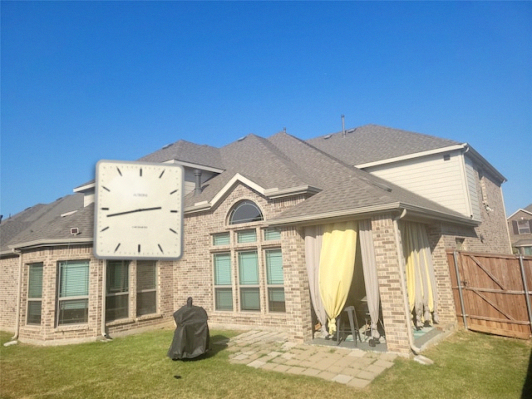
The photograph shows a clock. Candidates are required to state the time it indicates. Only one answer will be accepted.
2:43
